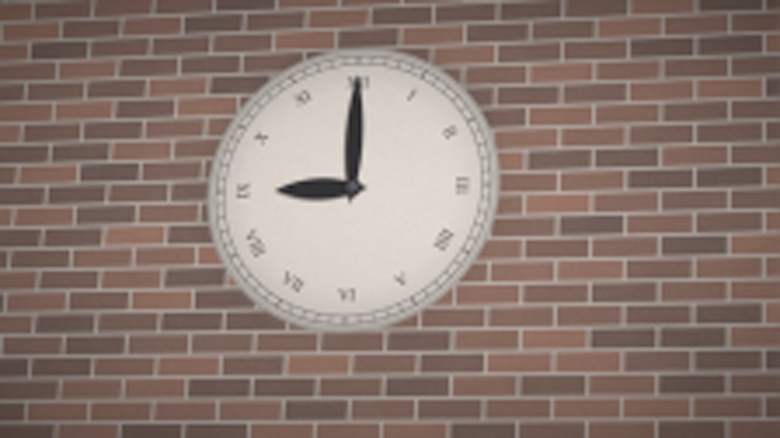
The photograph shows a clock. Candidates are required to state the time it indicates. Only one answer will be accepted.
9:00
